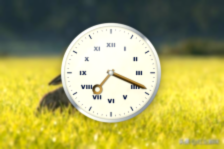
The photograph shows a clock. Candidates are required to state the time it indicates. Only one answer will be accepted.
7:19
